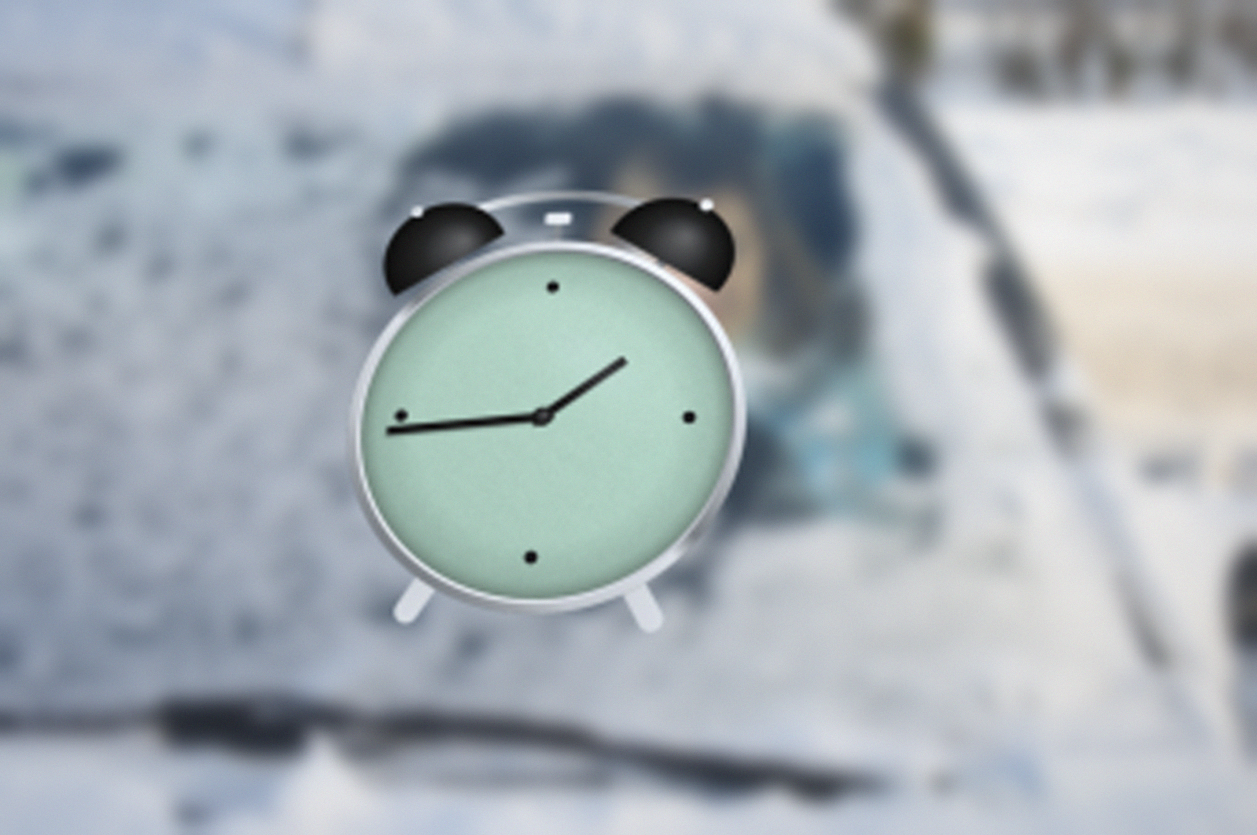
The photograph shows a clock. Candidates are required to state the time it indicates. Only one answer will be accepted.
1:44
